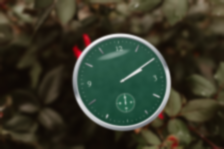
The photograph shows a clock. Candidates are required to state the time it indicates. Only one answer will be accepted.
2:10
